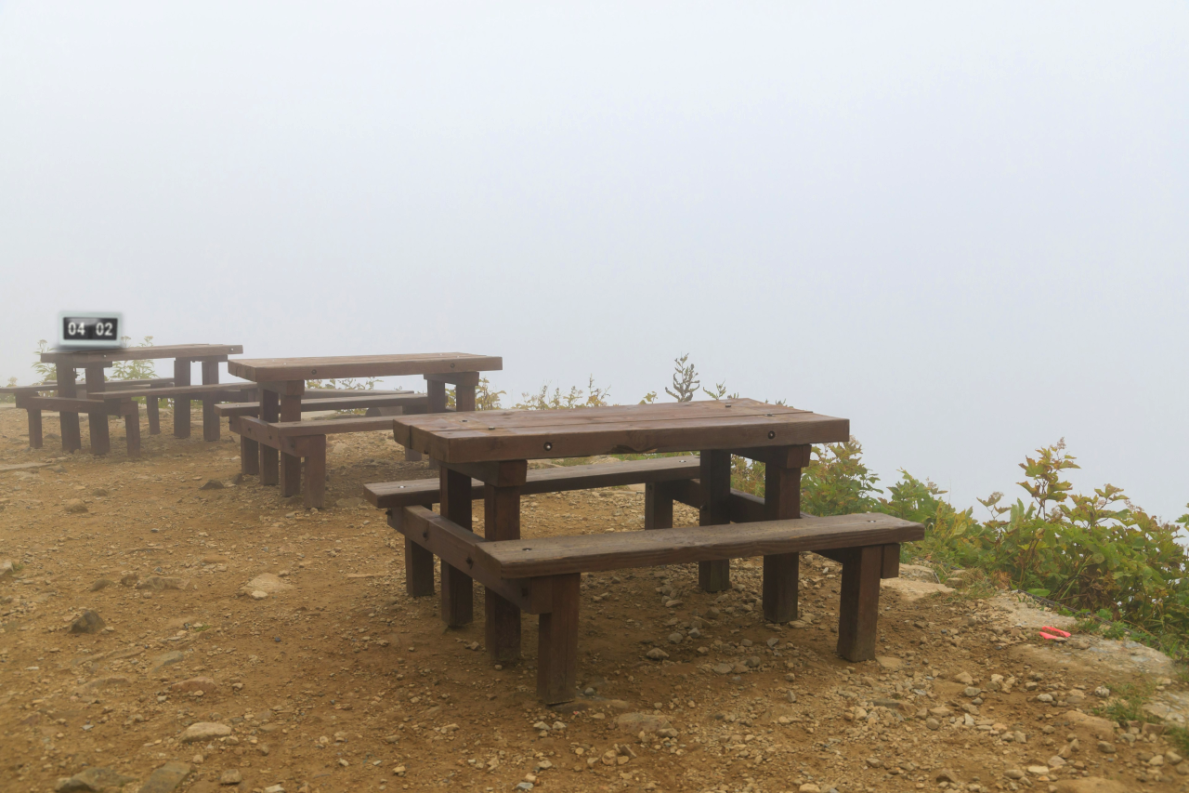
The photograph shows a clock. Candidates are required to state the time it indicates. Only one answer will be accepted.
4:02
